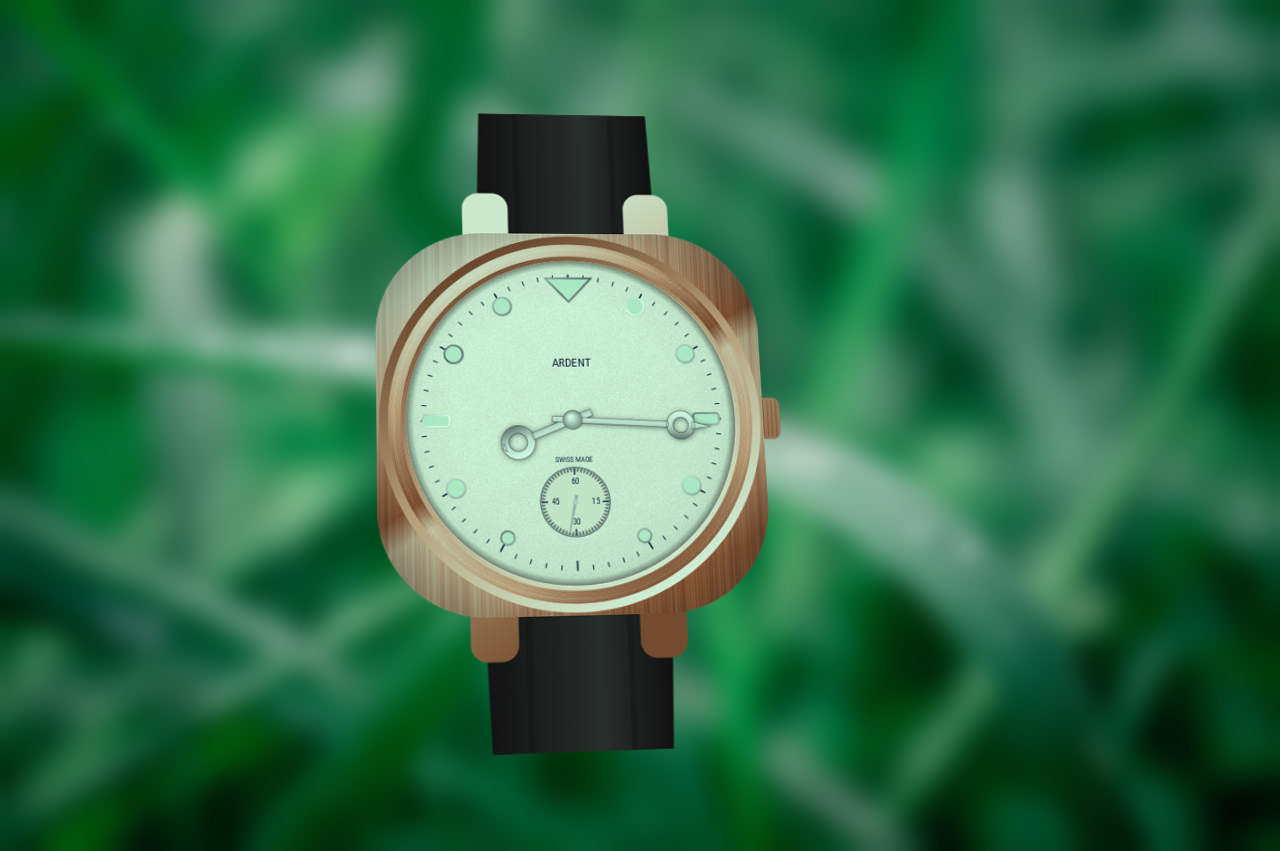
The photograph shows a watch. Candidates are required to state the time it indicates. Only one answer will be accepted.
8:15:32
